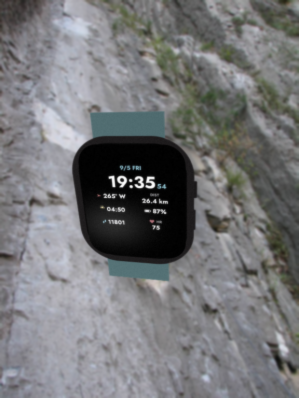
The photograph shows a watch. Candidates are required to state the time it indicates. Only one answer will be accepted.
19:35
